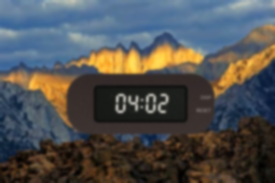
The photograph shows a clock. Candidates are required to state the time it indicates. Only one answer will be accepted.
4:02
